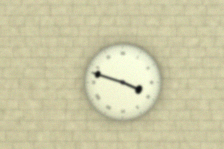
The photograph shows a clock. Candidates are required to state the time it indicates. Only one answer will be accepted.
3:48
